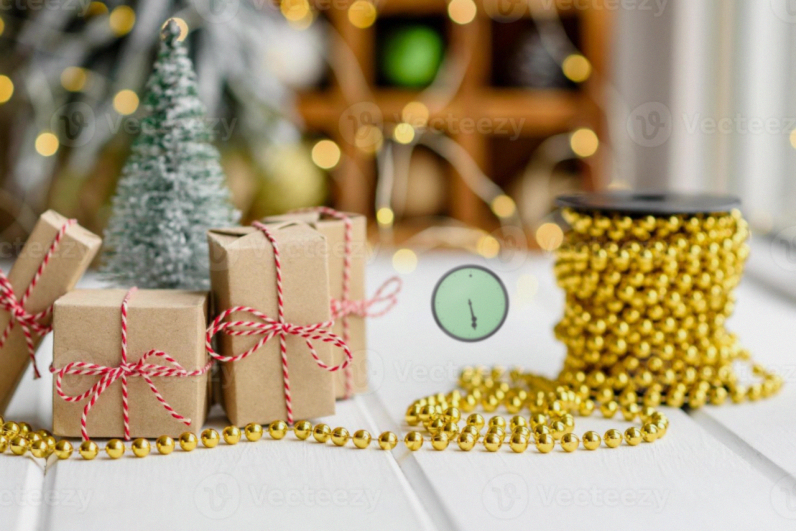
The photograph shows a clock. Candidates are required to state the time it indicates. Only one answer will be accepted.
5:28
